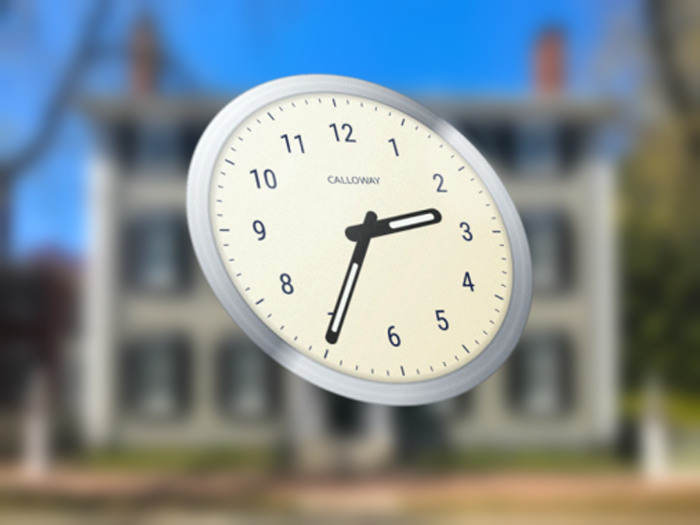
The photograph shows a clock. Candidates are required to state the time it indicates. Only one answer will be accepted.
2:35
